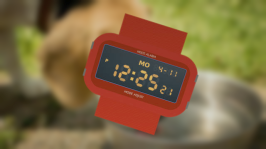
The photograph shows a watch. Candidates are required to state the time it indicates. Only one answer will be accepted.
12:25:21
